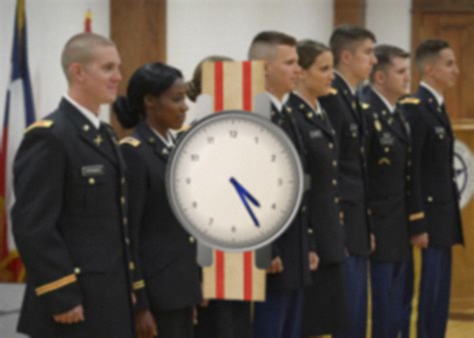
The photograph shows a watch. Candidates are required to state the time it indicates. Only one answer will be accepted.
4:25
